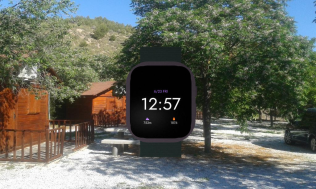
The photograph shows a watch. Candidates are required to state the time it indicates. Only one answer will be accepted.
12:57
